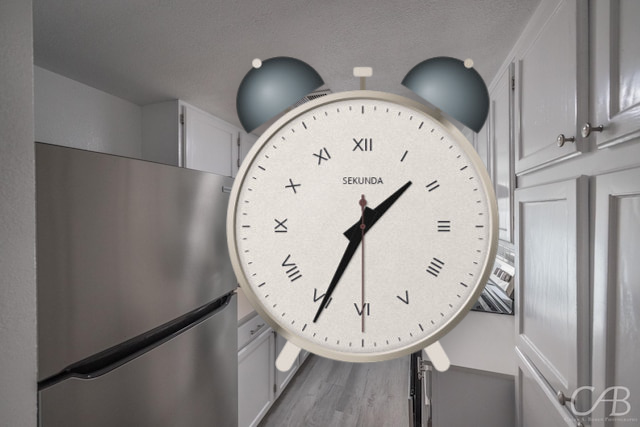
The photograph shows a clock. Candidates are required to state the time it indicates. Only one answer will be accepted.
1:34:30
